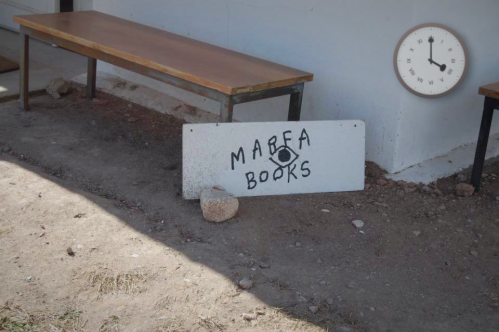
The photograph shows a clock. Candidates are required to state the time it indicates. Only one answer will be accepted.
4:00
